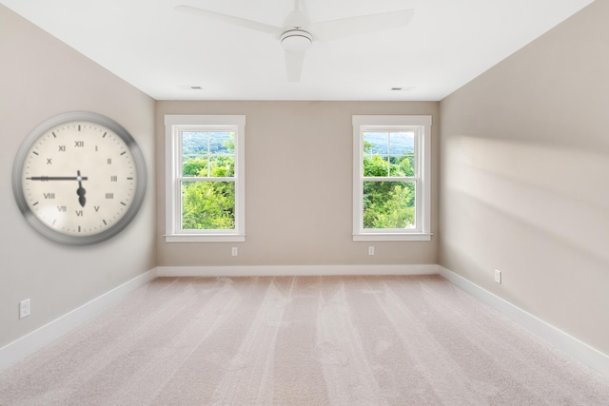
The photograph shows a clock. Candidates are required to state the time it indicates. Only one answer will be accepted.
5:45
